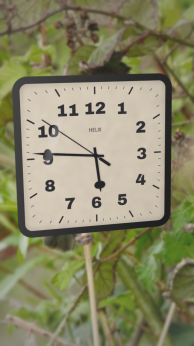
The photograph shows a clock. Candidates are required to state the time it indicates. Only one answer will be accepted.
5:45:51
